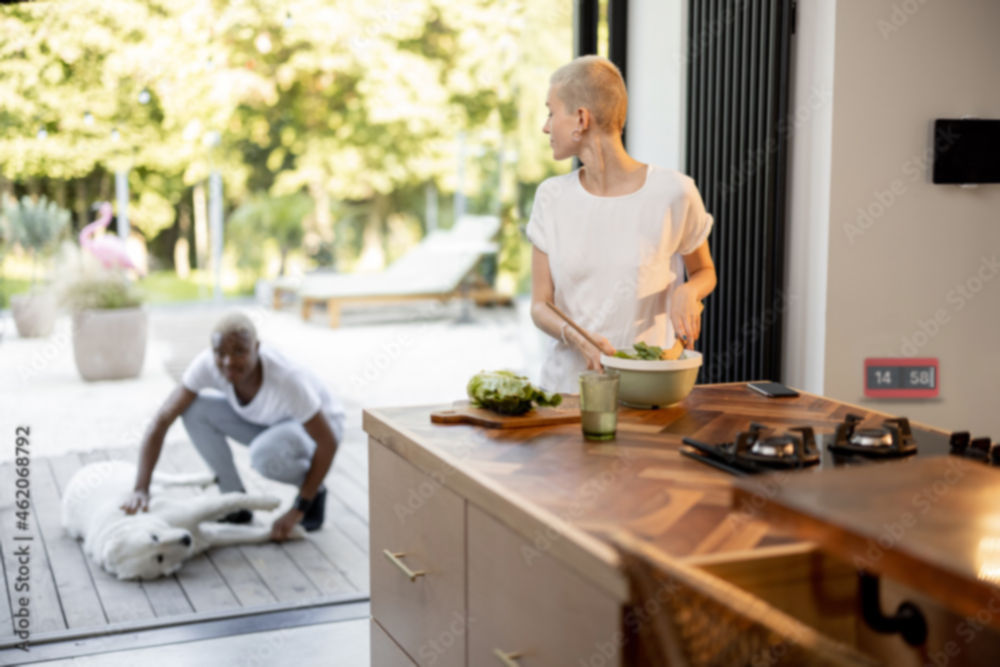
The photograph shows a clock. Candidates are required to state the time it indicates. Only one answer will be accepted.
14:58
